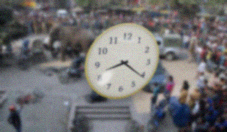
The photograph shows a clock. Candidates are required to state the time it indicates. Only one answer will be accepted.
8:21
